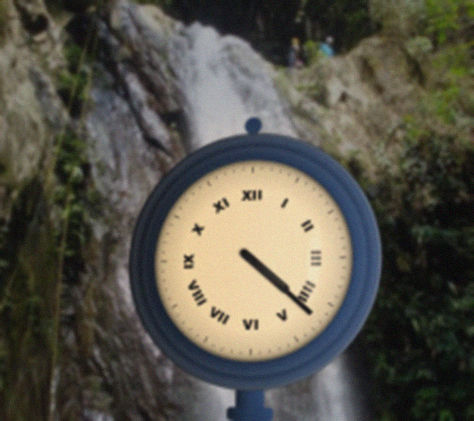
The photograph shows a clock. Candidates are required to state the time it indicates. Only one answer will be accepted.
4:22
